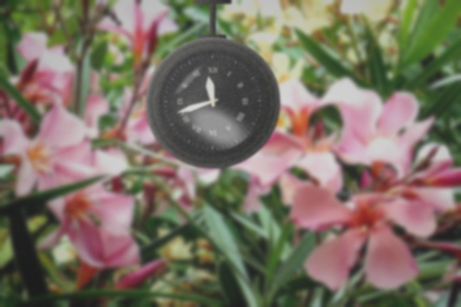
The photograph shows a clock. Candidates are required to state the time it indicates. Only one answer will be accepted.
11:42
